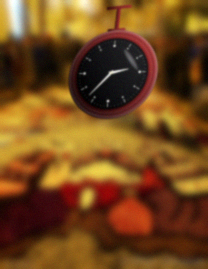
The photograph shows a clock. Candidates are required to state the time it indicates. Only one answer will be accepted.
2:37
